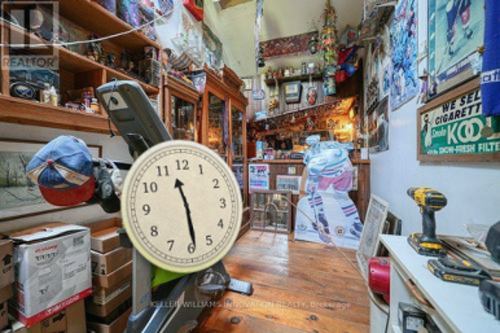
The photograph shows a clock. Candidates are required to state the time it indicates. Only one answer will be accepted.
11:29
